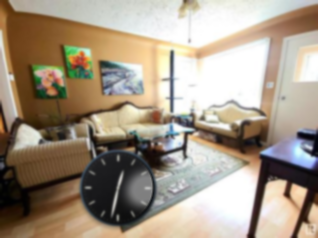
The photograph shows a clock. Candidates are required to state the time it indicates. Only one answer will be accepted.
12:32
